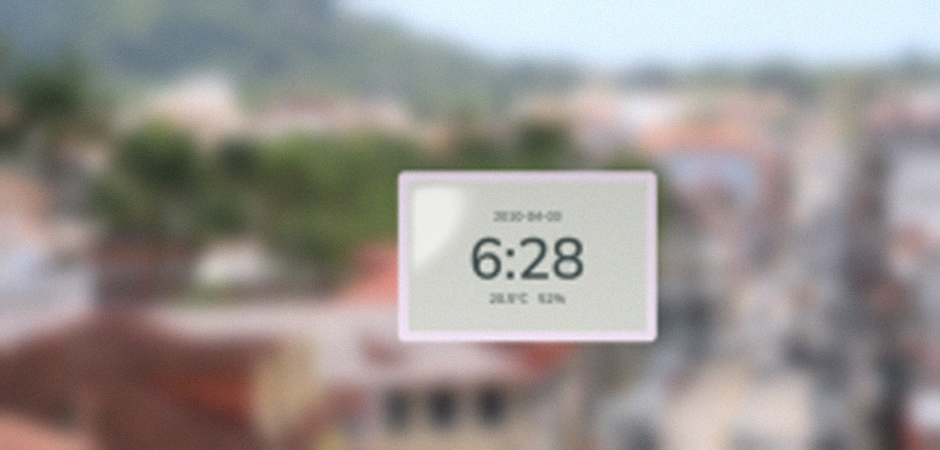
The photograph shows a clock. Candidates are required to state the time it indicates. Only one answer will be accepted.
6:28
